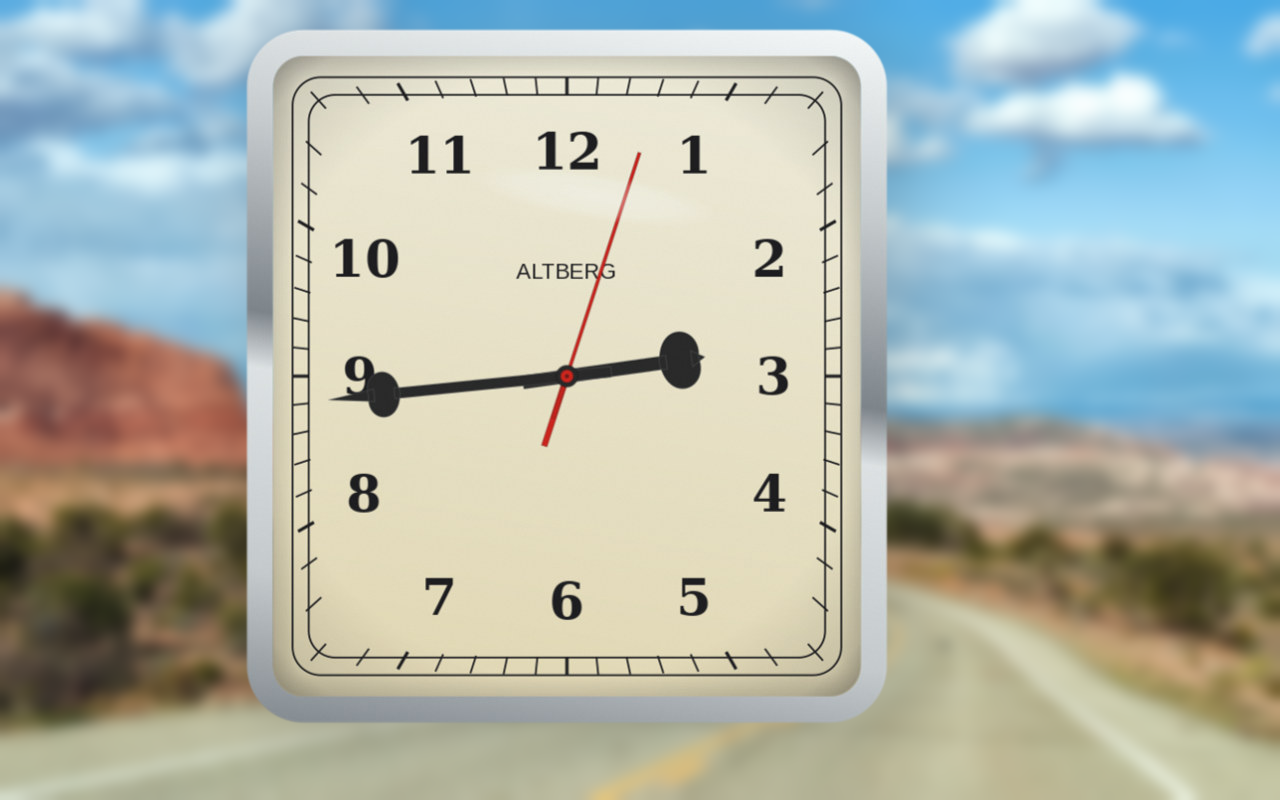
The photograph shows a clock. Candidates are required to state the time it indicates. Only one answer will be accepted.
2:44:03
